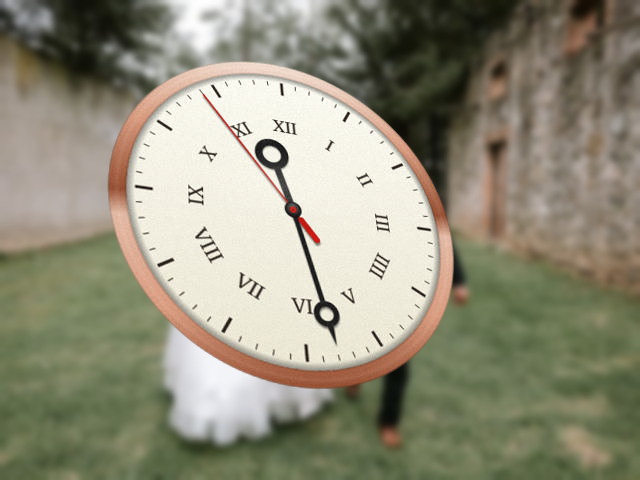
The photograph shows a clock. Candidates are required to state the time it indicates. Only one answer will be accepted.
11:27:54
